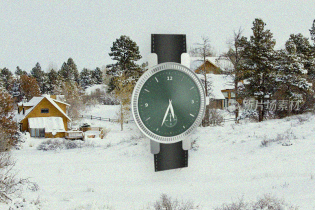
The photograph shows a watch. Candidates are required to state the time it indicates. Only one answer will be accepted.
5:34
